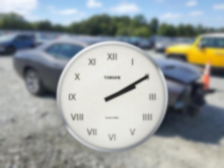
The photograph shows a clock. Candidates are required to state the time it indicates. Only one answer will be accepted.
2:10
